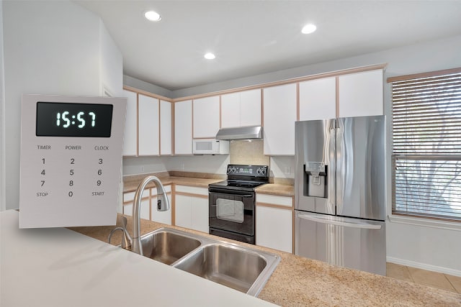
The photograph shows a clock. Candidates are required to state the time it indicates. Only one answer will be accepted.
15:57
